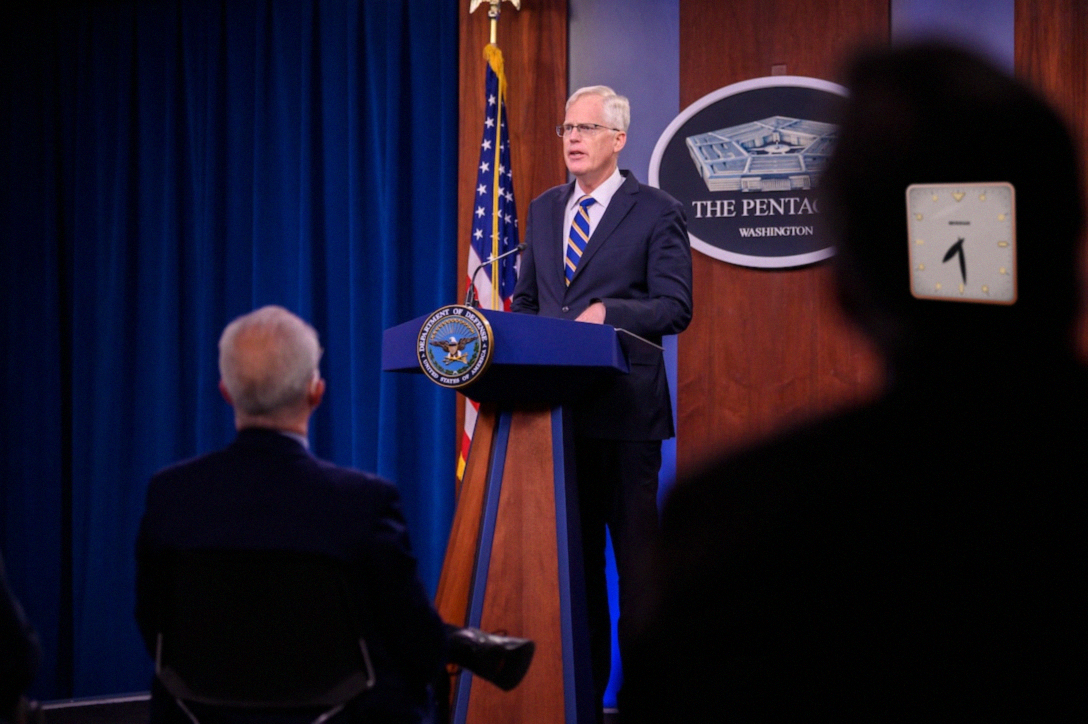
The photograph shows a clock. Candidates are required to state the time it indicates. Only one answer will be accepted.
7:29
